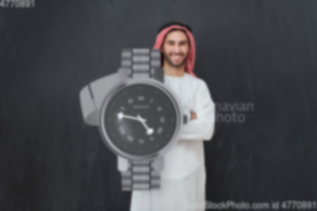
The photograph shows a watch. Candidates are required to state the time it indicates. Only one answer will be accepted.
4:47
